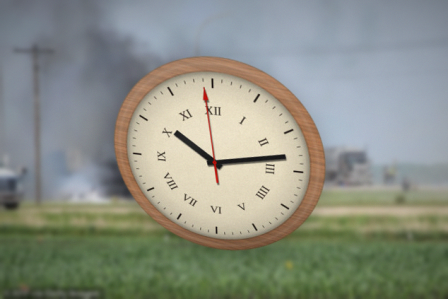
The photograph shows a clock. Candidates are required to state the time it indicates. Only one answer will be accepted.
10:12:59
